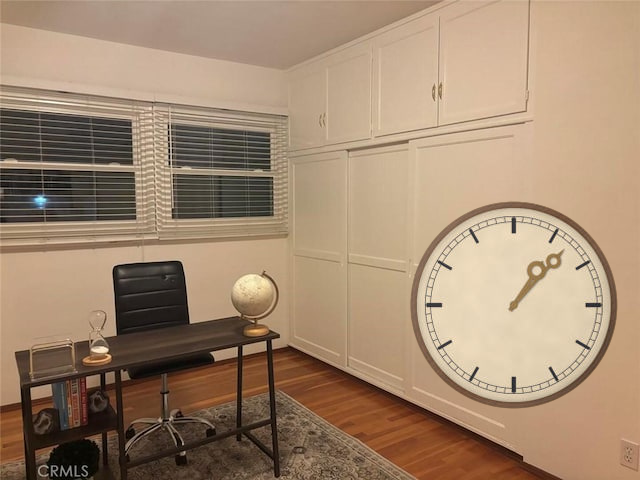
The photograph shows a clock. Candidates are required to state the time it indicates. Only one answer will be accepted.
1:07
